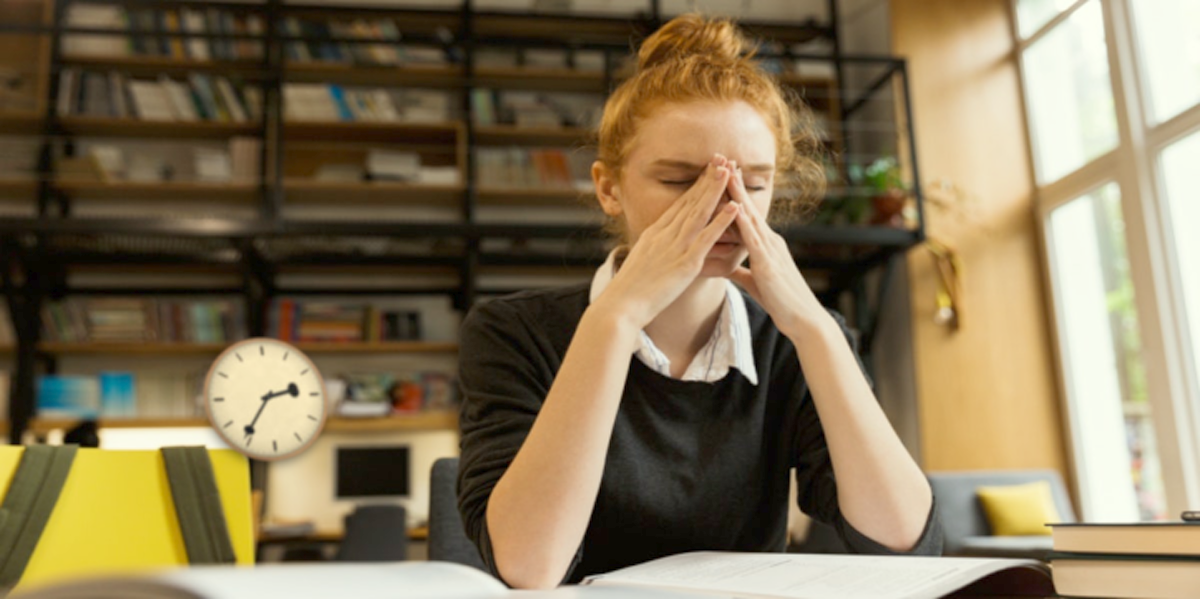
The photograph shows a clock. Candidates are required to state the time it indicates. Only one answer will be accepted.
2:36
